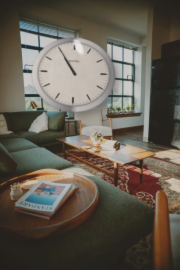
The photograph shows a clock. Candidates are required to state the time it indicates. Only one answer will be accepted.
10:55
